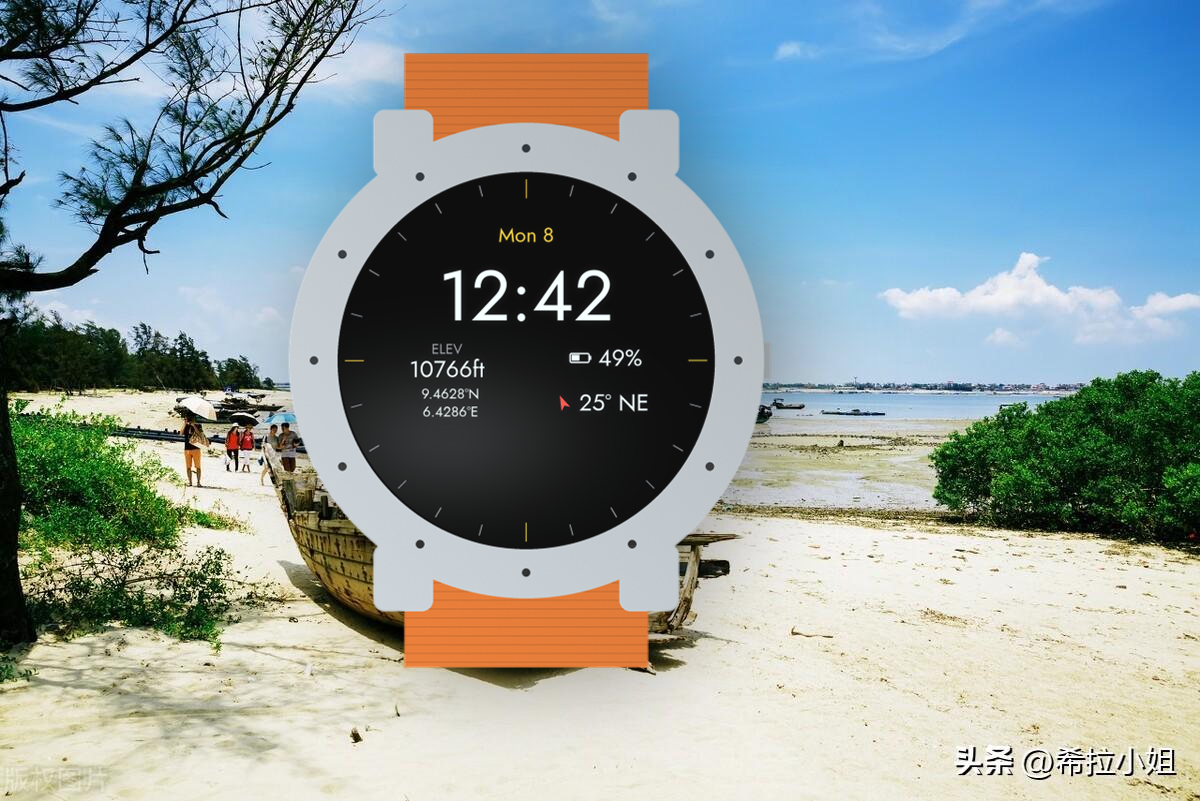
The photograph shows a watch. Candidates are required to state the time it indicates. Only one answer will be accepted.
12:42
